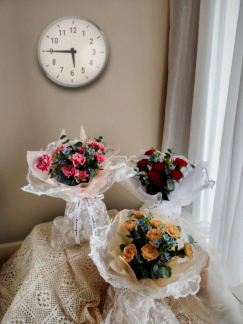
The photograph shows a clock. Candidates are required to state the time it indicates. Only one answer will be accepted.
5:45
